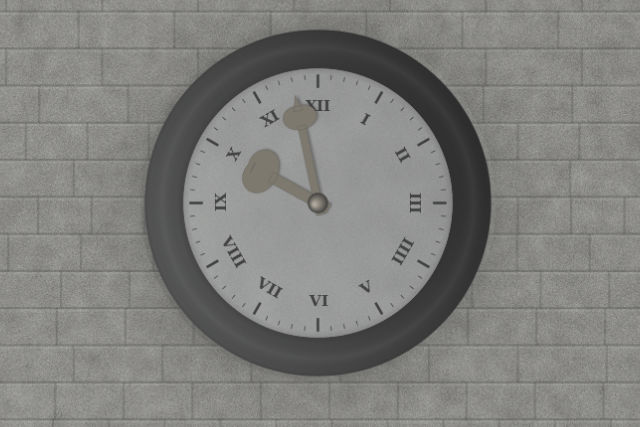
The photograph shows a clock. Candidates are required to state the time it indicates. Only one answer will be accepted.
9:58
